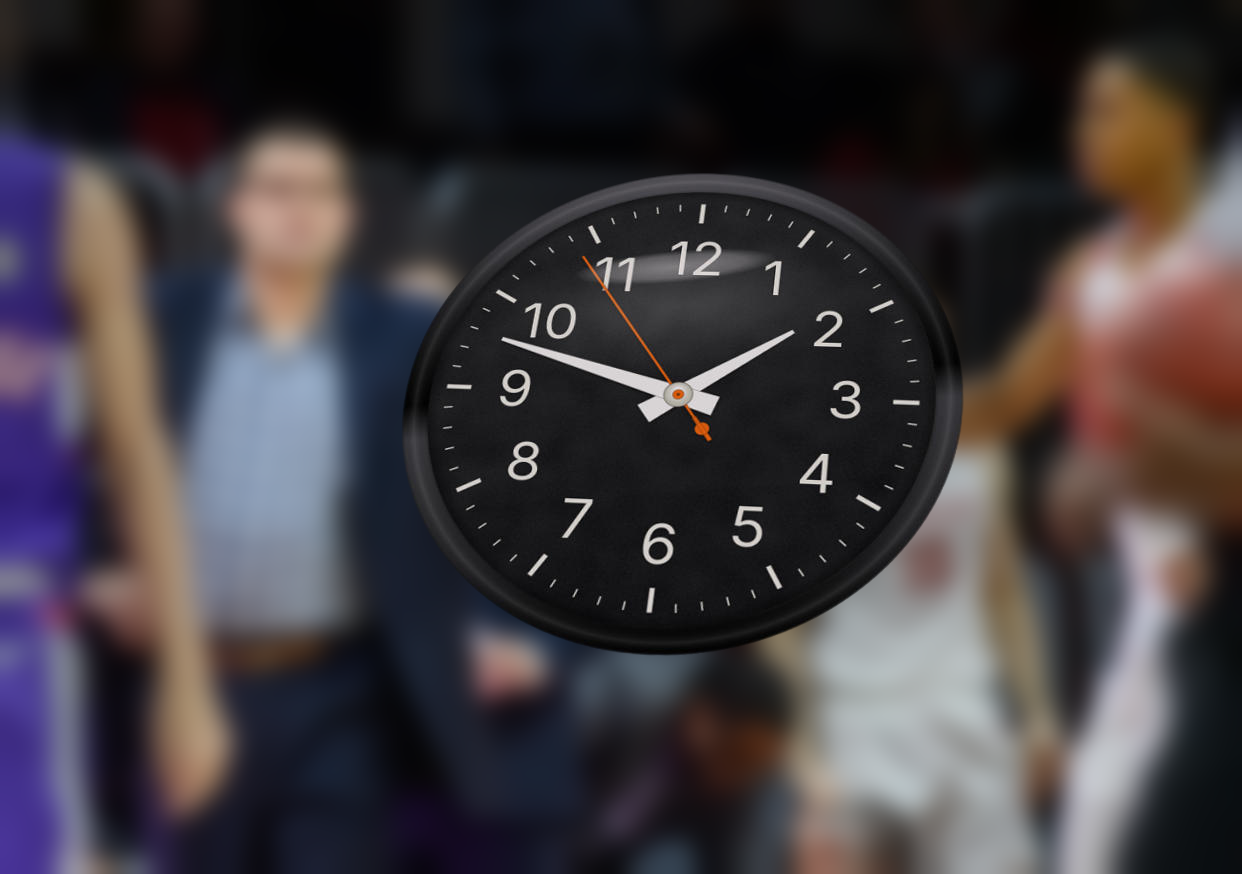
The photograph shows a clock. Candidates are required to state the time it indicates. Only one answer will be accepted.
1:47:54
